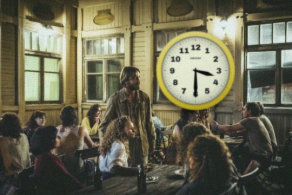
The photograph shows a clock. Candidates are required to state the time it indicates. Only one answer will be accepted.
3:30
